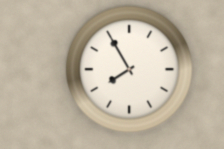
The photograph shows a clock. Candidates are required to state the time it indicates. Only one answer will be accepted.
7:55
